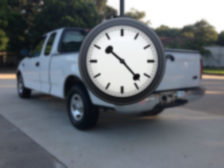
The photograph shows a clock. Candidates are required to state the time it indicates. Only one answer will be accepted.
10:23
